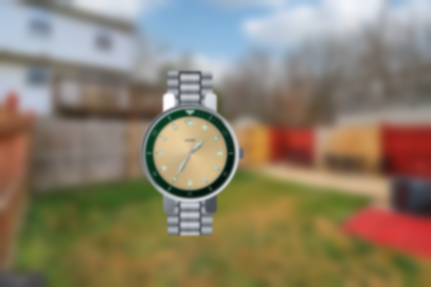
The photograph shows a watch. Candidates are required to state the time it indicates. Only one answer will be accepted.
1:35
